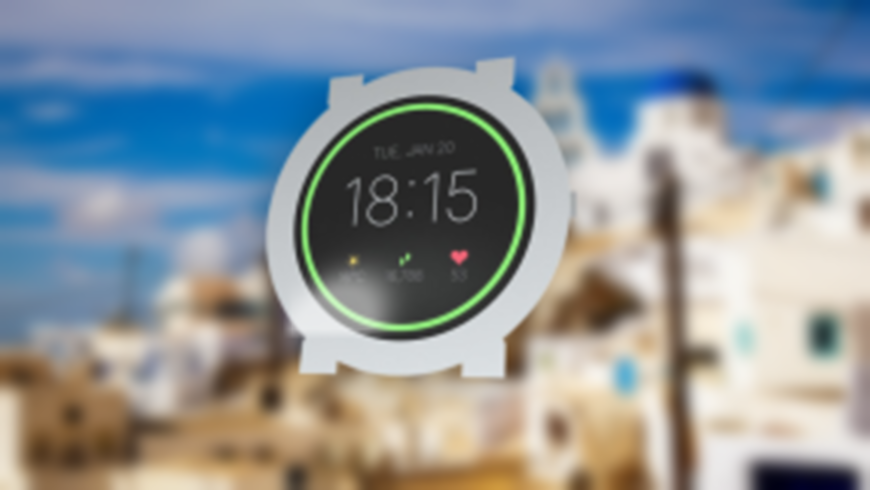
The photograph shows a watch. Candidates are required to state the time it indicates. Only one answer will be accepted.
18:15
